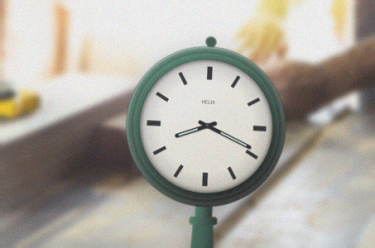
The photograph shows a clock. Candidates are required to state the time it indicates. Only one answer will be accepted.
8:19
